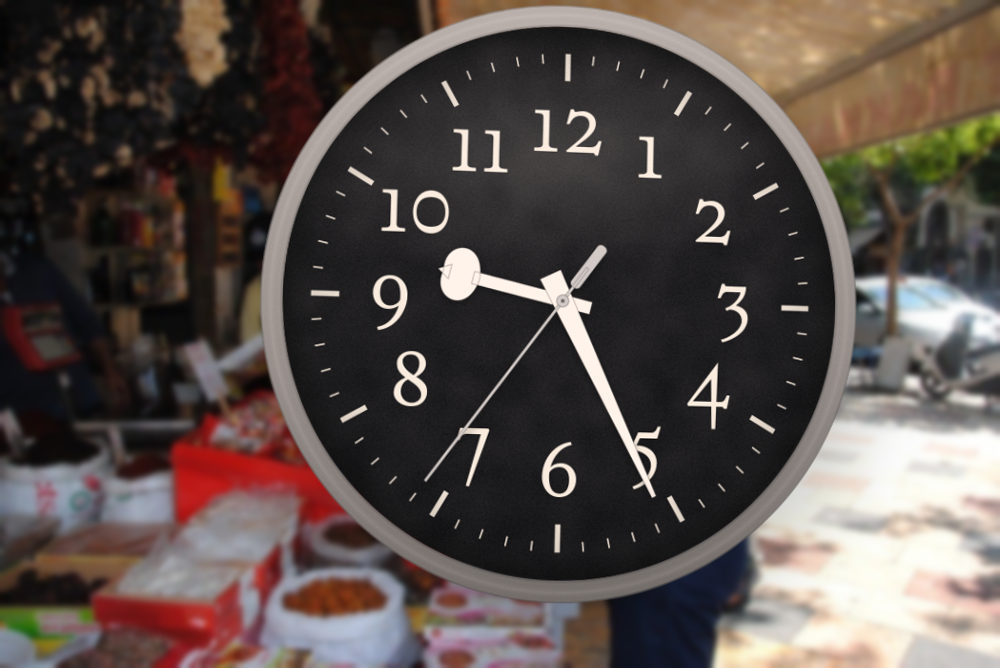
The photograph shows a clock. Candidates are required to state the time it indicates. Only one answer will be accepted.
9:25:36
